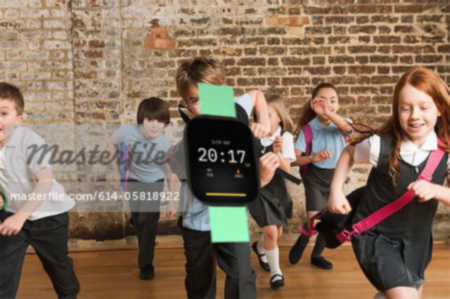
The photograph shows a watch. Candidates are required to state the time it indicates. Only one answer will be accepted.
20:17
